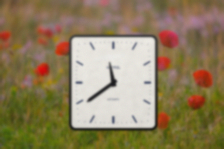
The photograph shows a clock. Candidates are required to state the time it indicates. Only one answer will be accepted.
11:39
